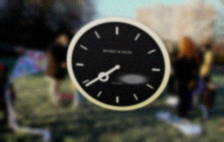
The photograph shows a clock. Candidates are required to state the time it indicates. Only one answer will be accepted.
7:39
